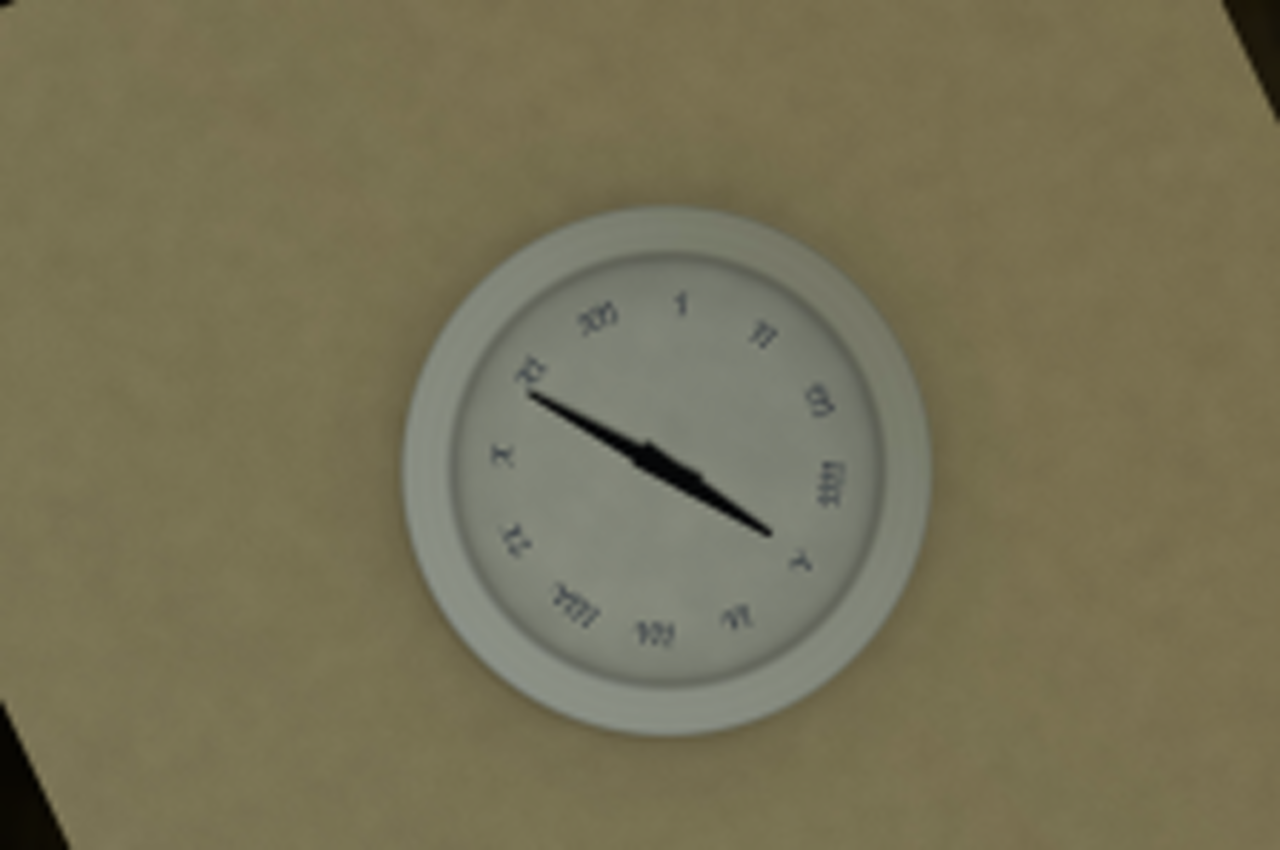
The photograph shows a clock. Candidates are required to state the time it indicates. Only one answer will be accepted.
4:54
